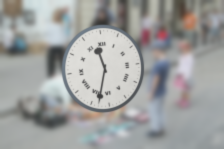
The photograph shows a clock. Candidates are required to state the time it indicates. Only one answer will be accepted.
11:33
